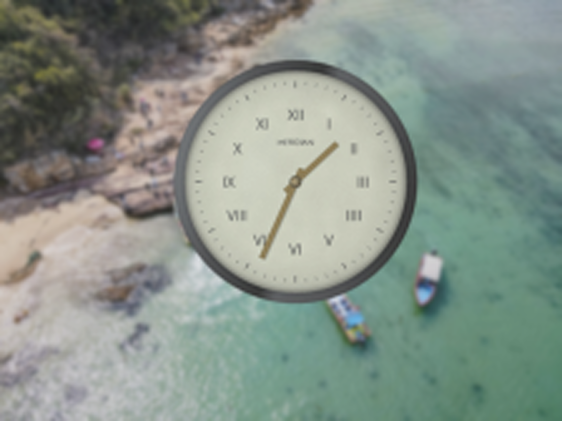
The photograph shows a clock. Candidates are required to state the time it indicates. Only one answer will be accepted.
1:34
